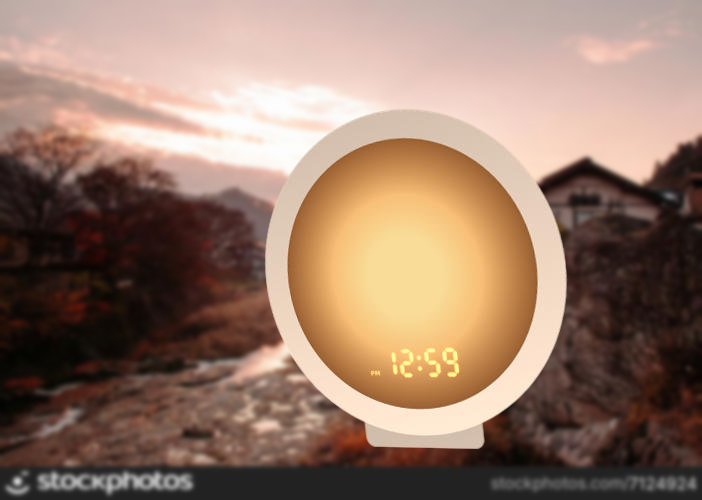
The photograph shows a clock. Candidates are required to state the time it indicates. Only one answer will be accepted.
12:59
